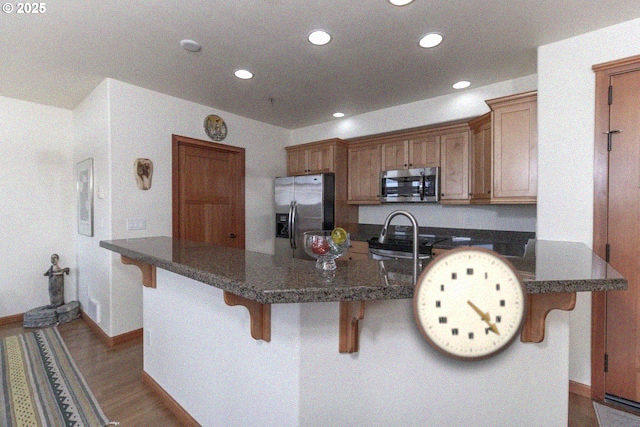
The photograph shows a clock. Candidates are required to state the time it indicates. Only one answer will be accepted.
4:23
